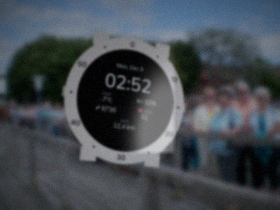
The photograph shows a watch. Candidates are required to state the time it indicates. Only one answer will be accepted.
2:52
